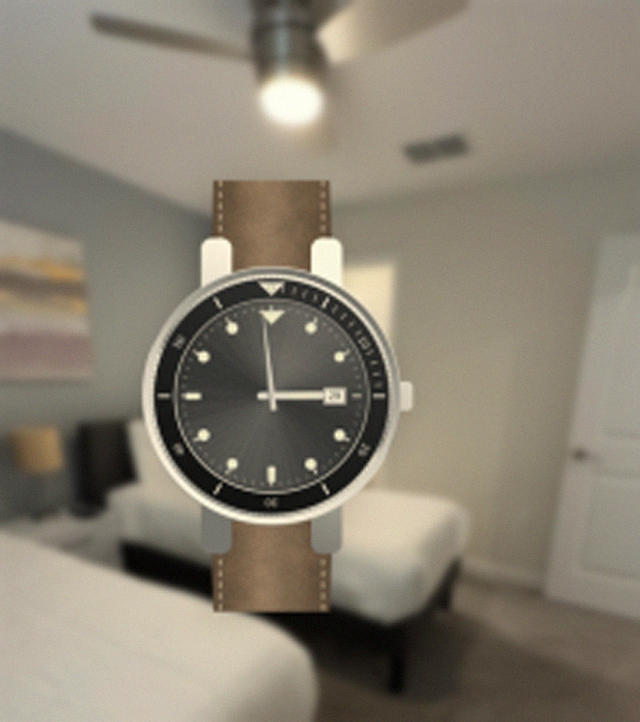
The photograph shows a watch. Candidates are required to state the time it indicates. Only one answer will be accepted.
2:59
